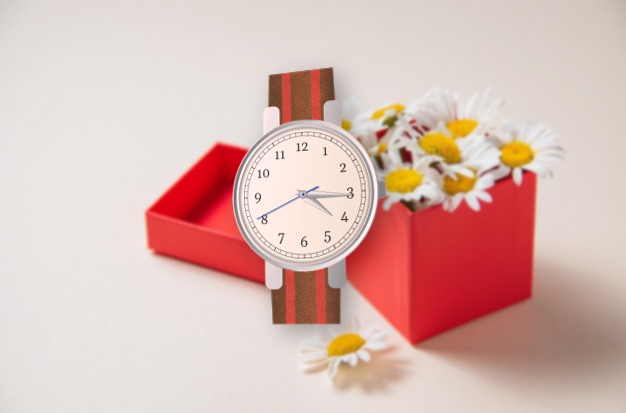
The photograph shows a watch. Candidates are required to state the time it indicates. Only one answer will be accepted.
4:15:41
